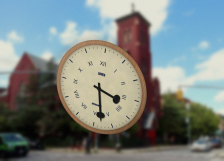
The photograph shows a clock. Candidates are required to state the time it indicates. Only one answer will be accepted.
3:28
